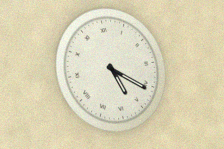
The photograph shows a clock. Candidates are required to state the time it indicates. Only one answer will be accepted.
5:21
